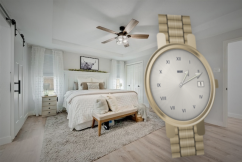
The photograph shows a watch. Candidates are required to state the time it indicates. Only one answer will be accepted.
1:11
